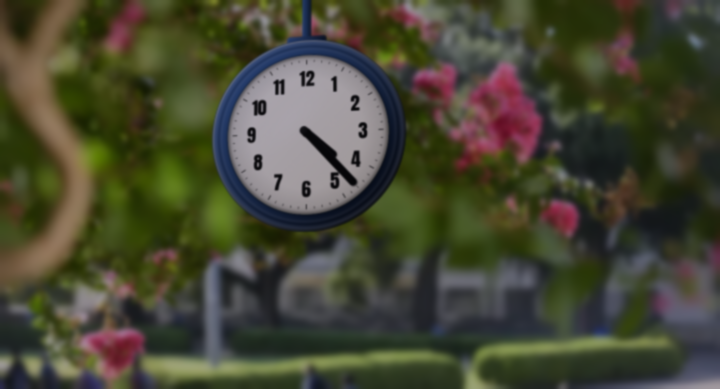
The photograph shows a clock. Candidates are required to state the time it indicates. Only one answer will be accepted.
4:23
